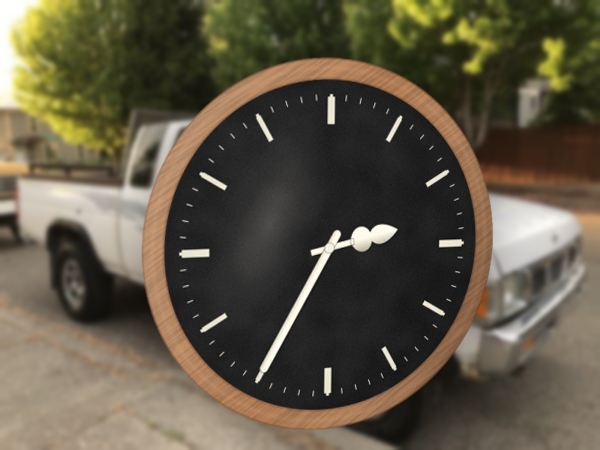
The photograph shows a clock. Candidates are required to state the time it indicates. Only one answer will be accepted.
2:35
